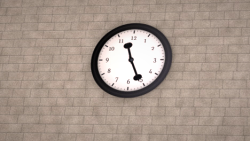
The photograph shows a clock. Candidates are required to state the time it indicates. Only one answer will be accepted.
11:26
